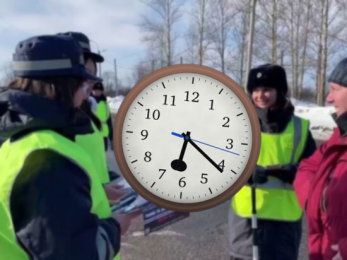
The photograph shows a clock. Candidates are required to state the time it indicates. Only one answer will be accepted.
6:21:17
